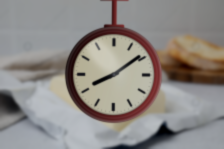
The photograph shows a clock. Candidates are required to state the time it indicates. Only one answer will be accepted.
8:09
